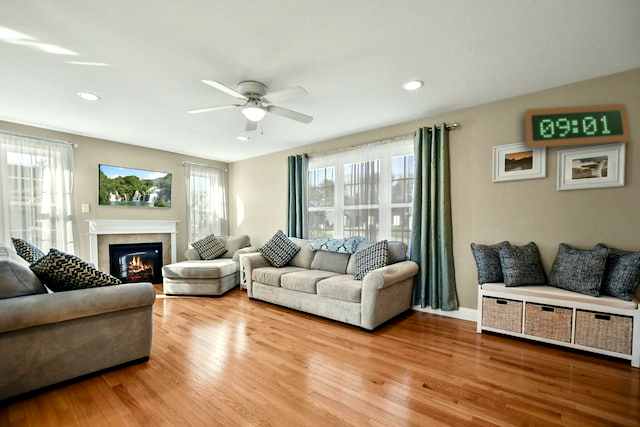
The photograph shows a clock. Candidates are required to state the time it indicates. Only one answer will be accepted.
9:01
